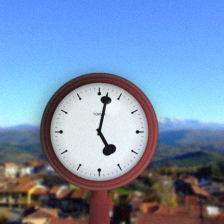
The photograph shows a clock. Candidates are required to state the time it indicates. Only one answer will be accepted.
5:02
